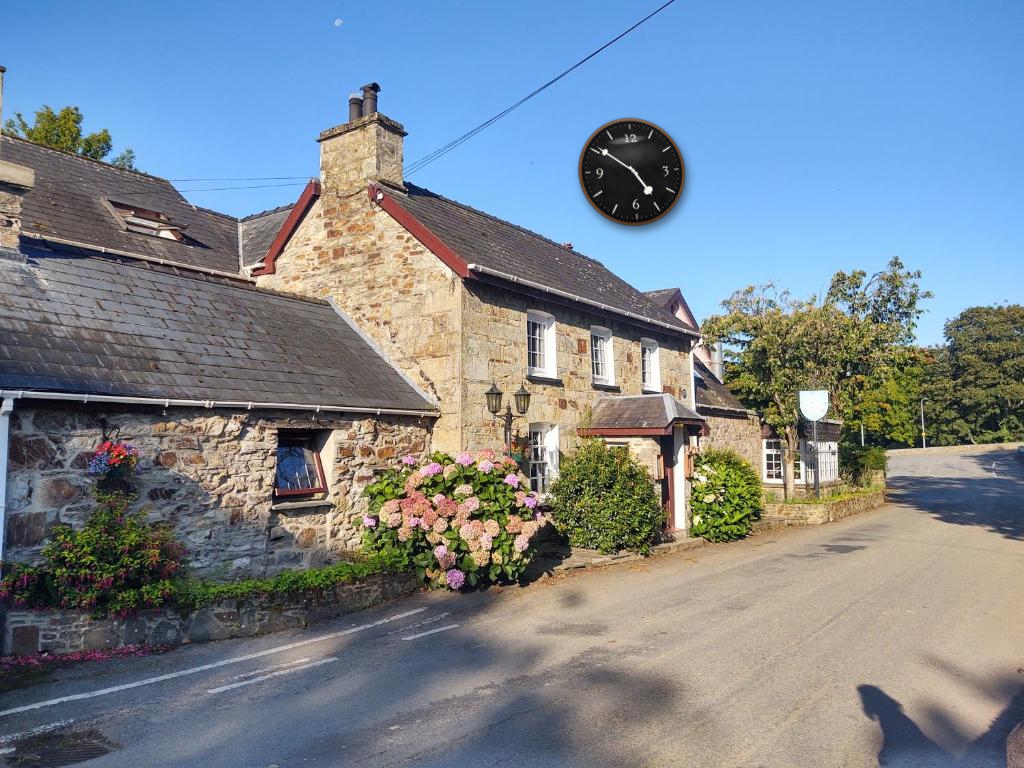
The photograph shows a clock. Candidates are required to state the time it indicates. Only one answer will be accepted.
4:51
